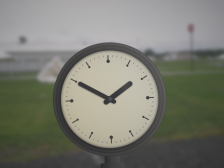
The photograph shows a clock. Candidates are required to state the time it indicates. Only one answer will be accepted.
1:50
